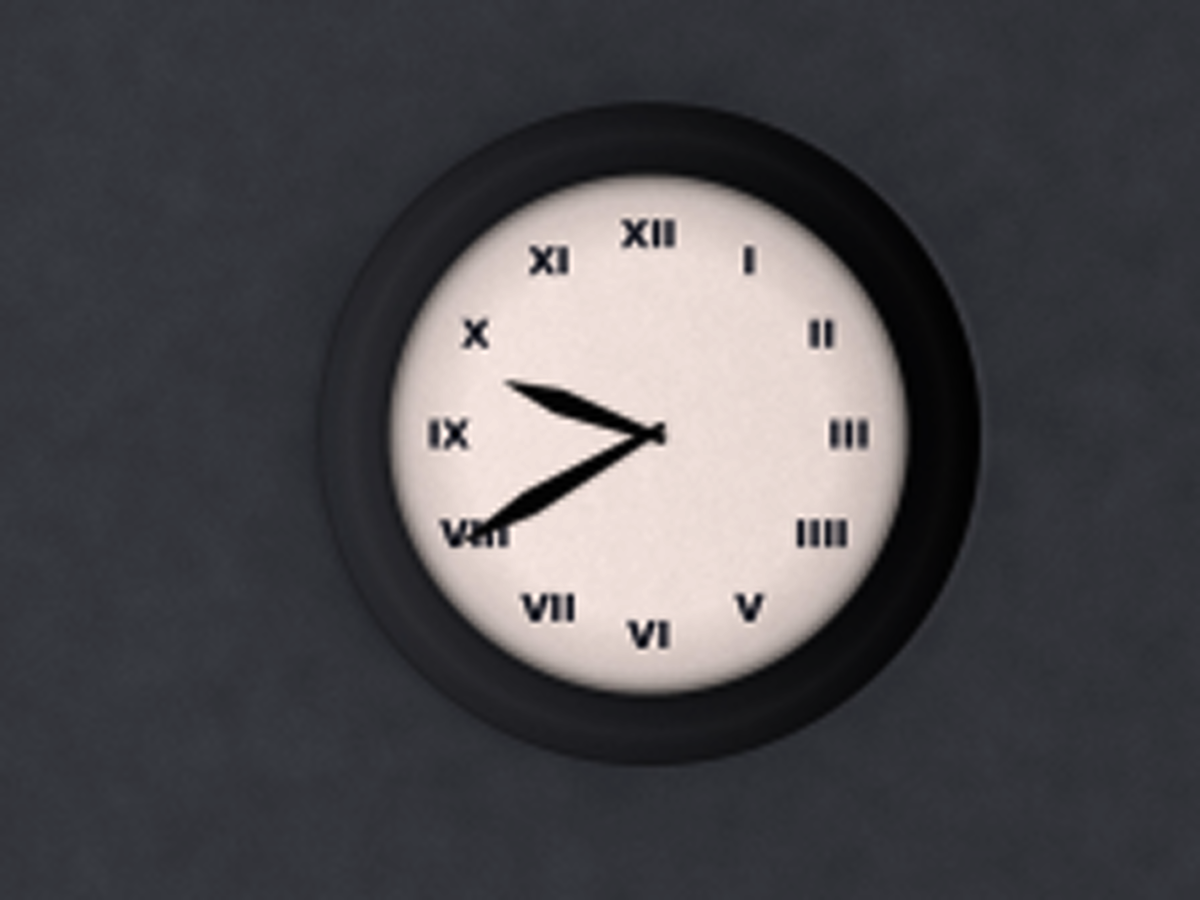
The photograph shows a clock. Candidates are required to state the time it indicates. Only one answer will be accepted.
9:40
